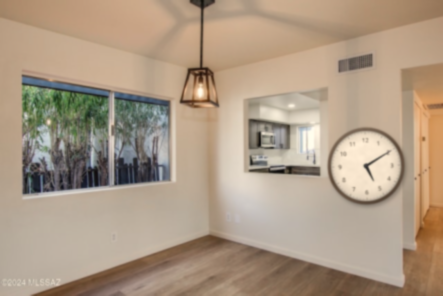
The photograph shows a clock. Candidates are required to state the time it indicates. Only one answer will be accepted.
5:10
